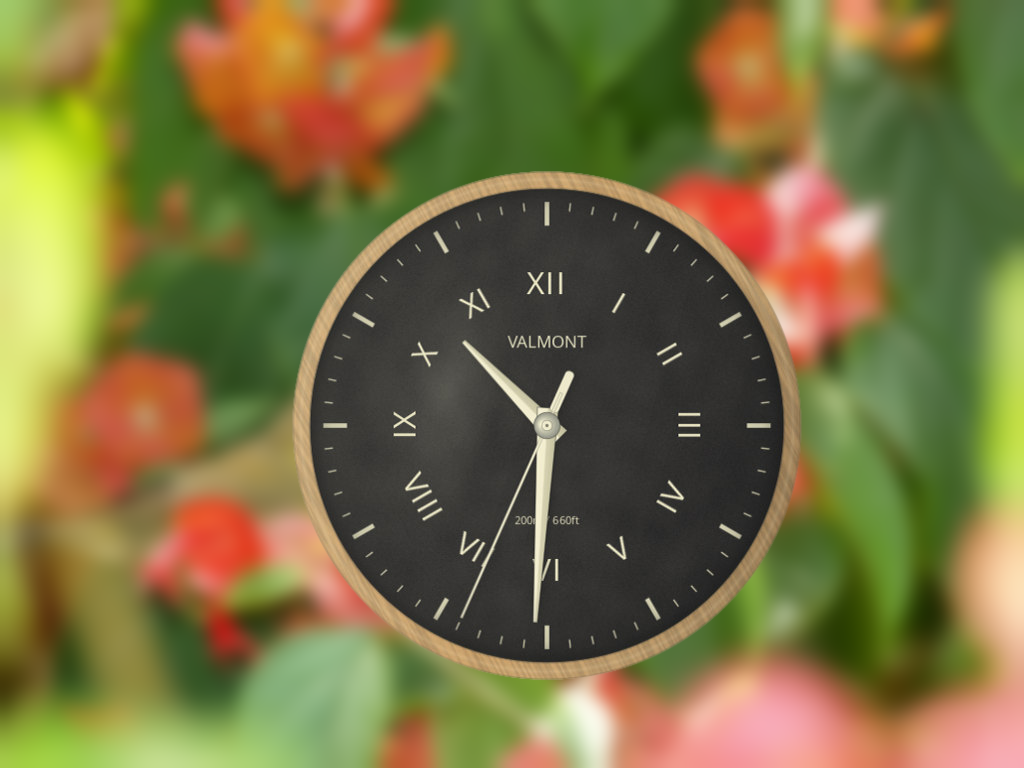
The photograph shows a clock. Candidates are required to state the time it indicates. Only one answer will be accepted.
10:30:34
